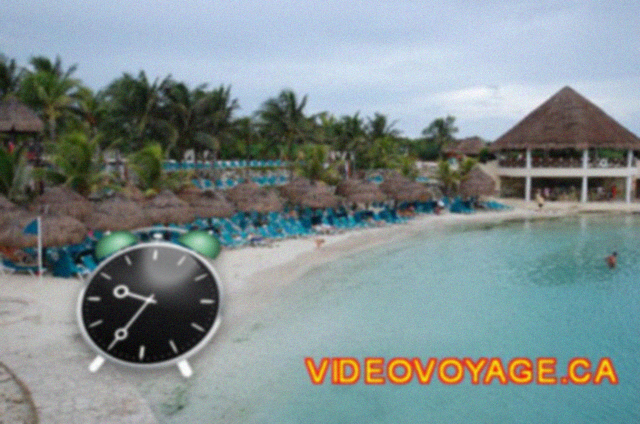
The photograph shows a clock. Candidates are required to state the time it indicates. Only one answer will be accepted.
9:35
